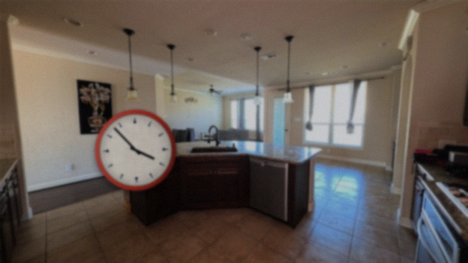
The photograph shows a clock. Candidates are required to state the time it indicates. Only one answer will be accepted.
3:53
